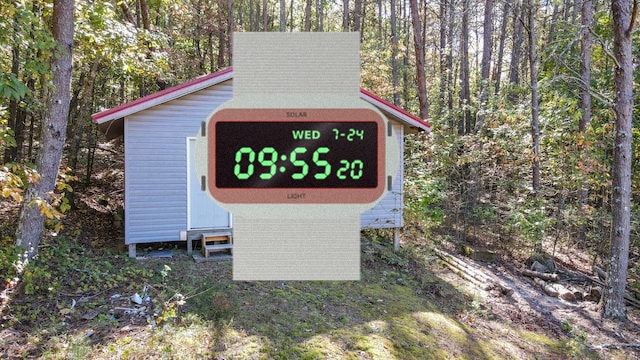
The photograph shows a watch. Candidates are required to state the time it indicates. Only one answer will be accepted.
9:55:20
